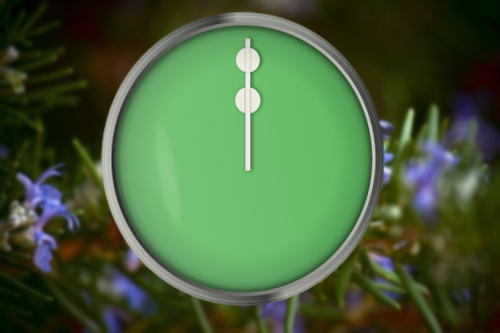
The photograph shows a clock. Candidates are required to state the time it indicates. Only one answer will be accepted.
12:00
